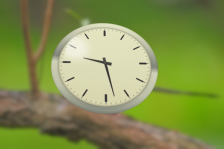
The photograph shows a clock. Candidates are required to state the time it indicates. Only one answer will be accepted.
9:28
